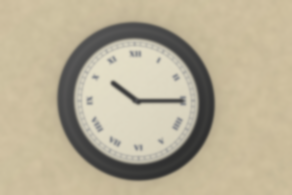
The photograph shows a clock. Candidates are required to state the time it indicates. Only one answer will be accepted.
10:15
